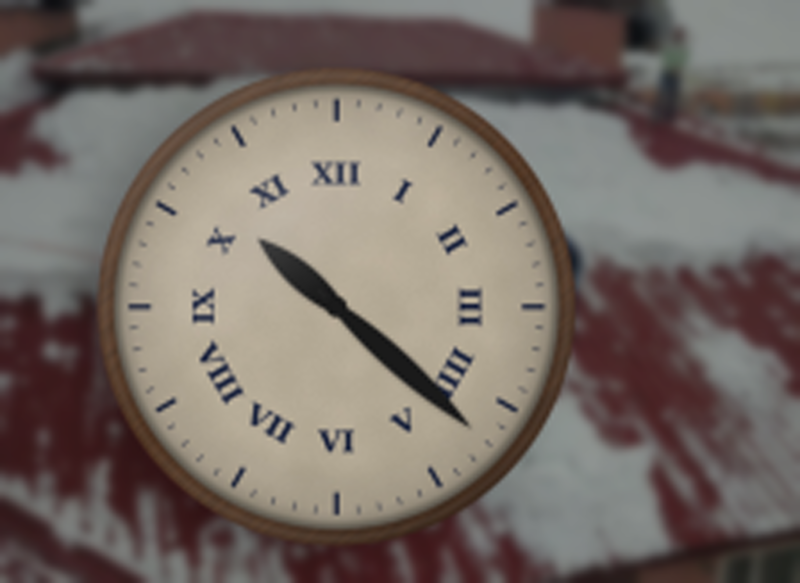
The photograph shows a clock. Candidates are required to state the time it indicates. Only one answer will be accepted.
10:22
